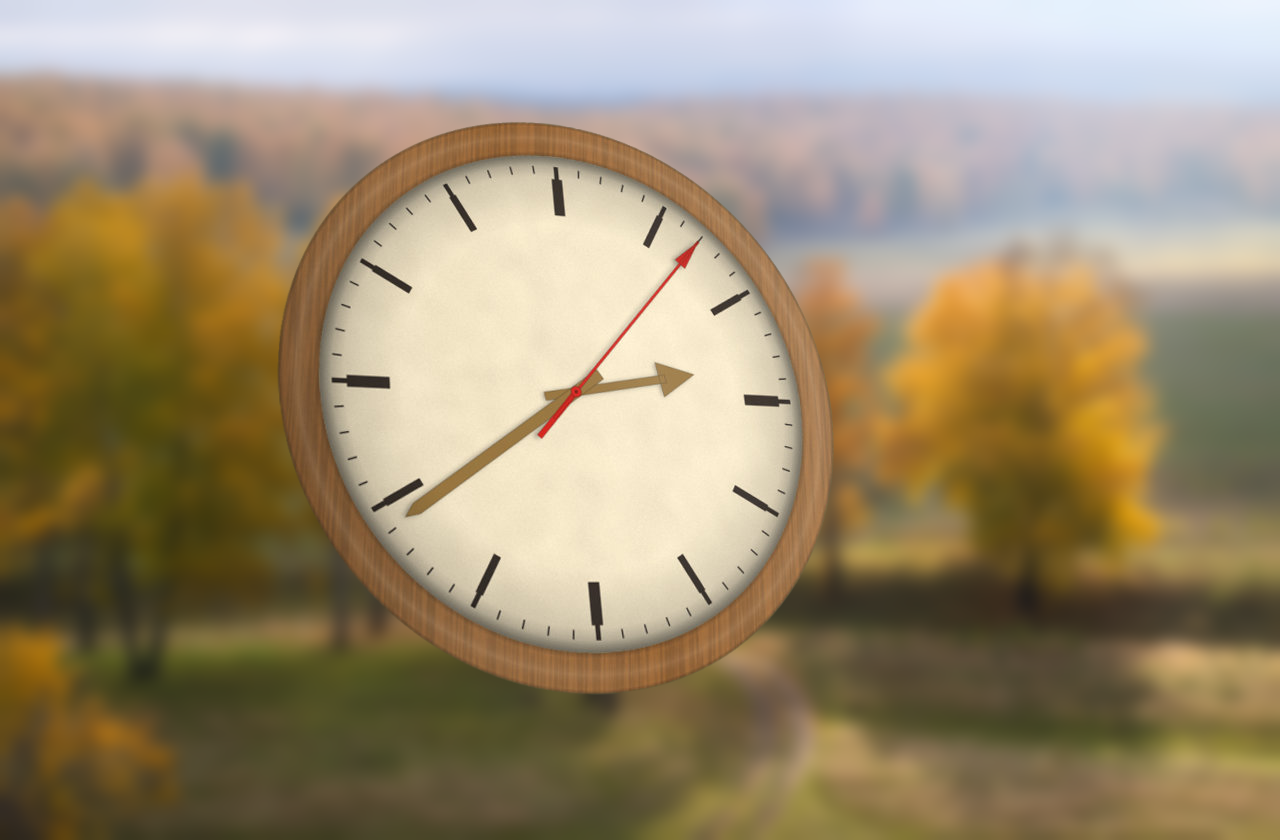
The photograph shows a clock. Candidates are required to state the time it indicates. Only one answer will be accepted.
2:39:07
